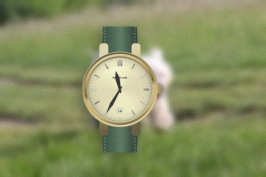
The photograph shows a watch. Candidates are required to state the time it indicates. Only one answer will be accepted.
11:35
